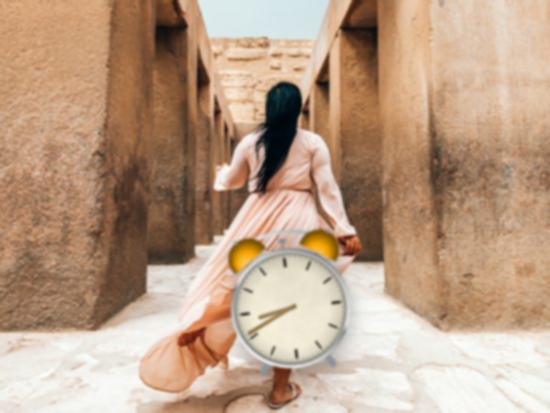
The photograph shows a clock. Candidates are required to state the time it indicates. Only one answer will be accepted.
8:41
